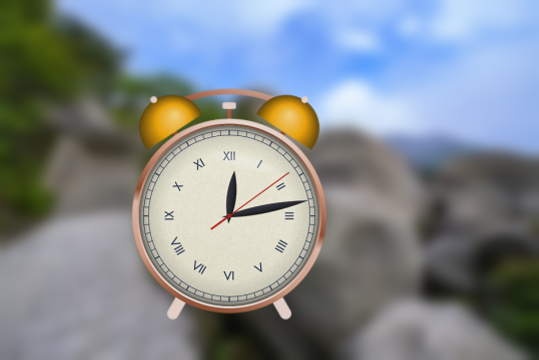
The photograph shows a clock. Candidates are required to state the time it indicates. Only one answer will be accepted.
12:13:09
